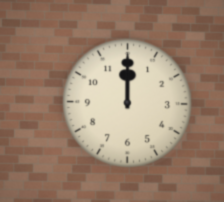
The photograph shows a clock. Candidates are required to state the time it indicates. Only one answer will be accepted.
12:00
